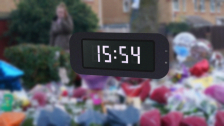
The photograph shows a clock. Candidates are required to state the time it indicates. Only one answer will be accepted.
15:54
